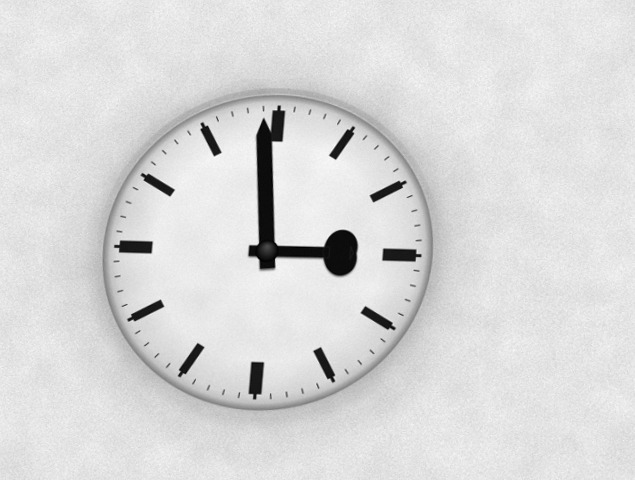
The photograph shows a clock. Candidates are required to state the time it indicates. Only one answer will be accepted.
2:59
